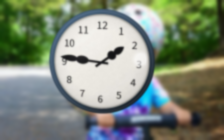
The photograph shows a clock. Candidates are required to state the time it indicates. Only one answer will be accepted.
1:46
